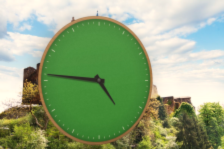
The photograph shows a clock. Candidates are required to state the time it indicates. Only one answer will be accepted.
4:46
